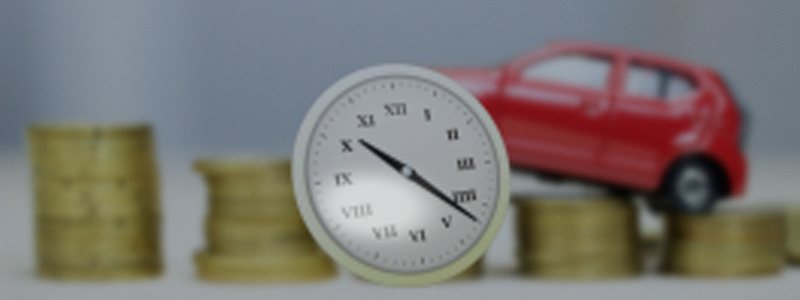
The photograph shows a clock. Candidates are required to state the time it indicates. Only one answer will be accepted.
10:22
